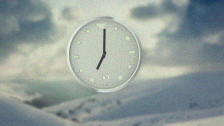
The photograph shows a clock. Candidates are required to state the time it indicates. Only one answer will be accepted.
7:01
